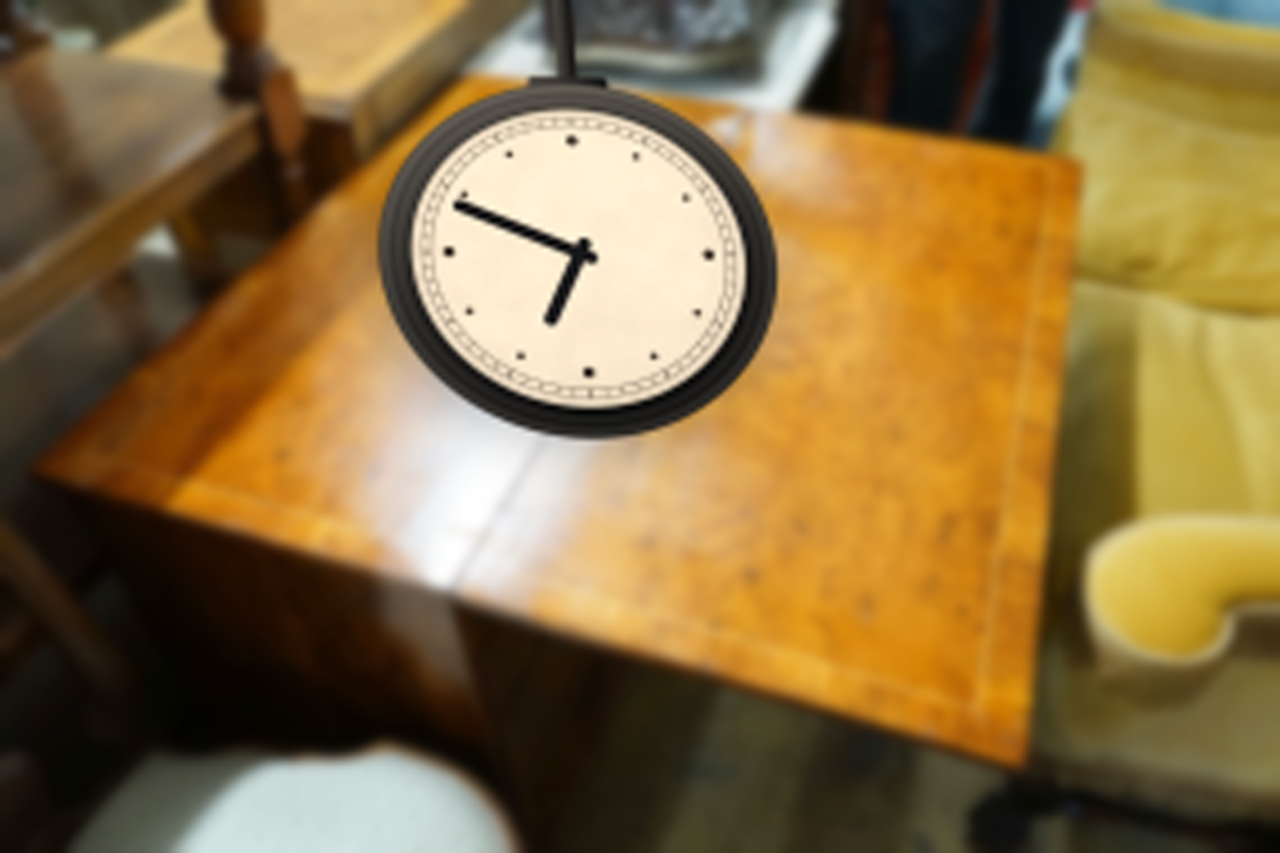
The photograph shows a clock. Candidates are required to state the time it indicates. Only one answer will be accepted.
6:49
